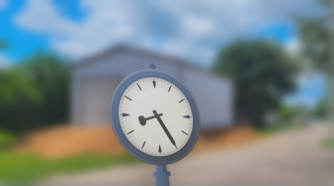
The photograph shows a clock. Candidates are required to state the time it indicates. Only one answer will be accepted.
8:25
